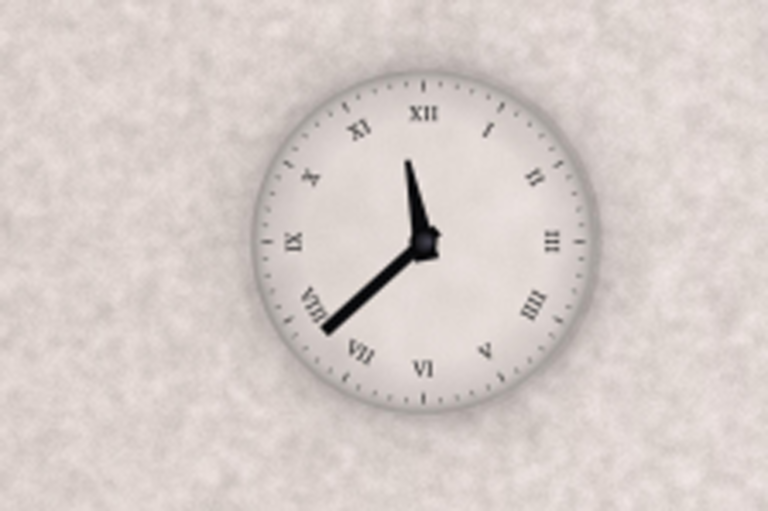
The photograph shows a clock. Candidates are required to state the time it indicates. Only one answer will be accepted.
11:38
